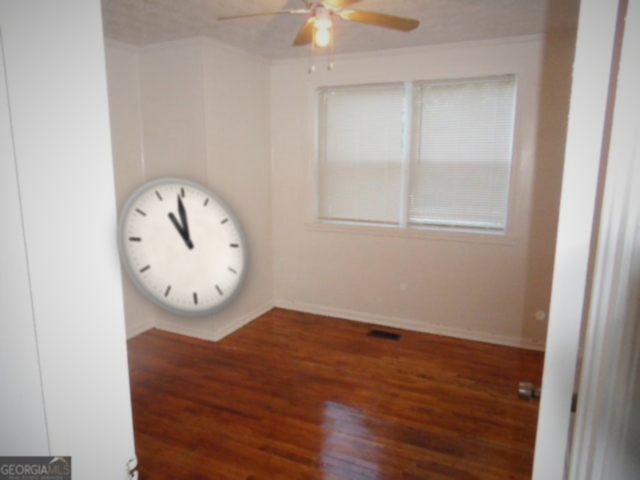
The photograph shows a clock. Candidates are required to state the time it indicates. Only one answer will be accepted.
10:59
